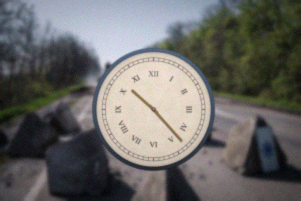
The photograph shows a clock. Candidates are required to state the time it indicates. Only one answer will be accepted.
10:23
